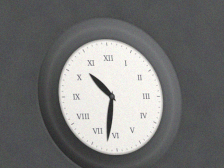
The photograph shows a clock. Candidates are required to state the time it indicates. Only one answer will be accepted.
10:32
